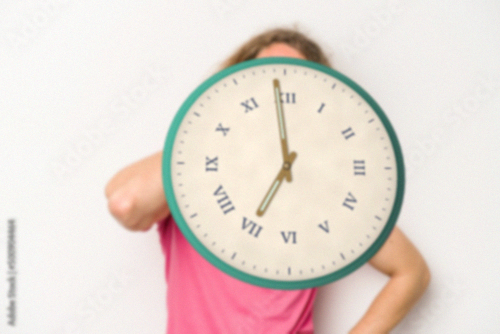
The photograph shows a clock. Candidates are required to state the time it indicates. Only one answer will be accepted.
6:59
